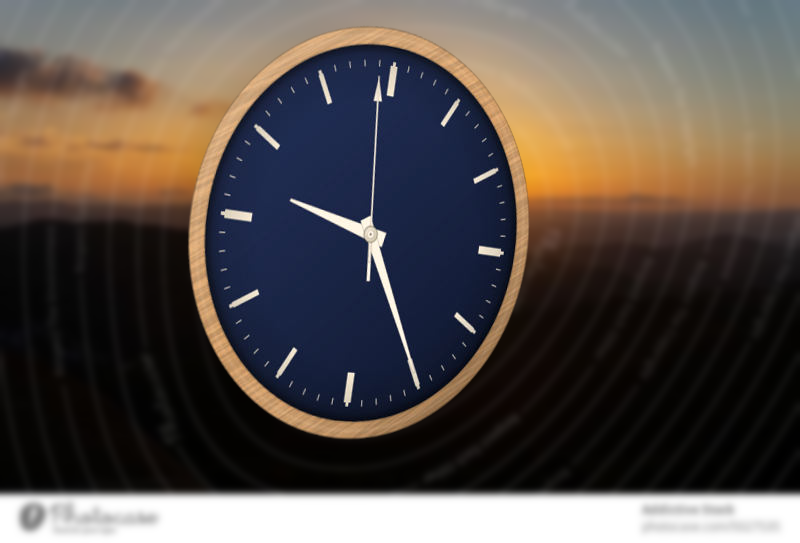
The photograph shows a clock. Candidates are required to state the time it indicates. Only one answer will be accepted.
9:24:59
